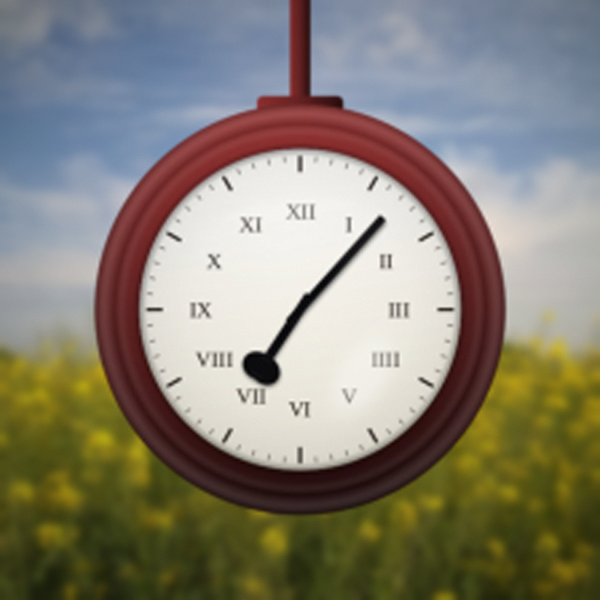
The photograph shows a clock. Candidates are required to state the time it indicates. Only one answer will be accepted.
7:07
